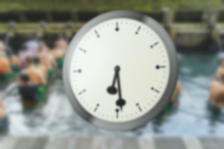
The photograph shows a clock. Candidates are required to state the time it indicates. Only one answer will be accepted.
6:29
